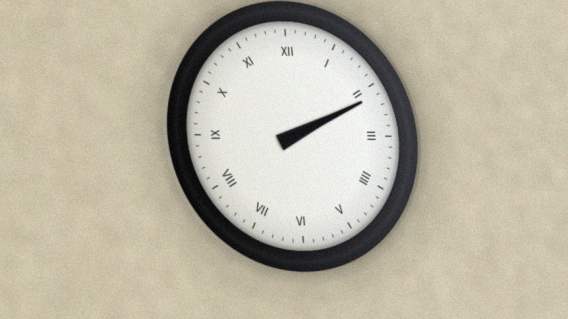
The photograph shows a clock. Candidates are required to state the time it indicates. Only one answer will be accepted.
2:11
